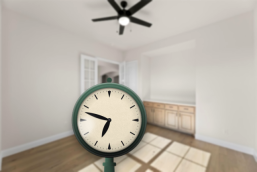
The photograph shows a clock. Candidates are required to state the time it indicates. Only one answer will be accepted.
6:48
